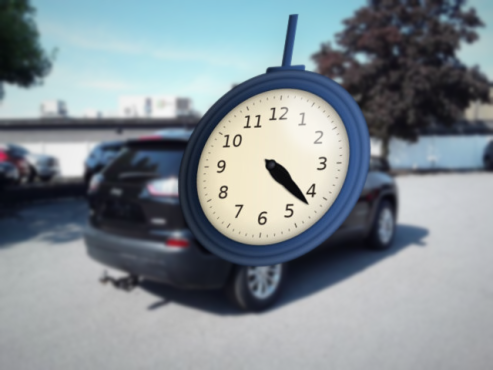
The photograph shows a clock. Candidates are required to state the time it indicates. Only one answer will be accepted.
4:22
